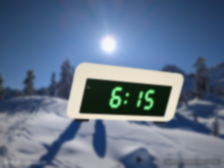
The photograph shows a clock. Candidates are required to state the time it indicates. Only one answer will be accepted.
6:15
